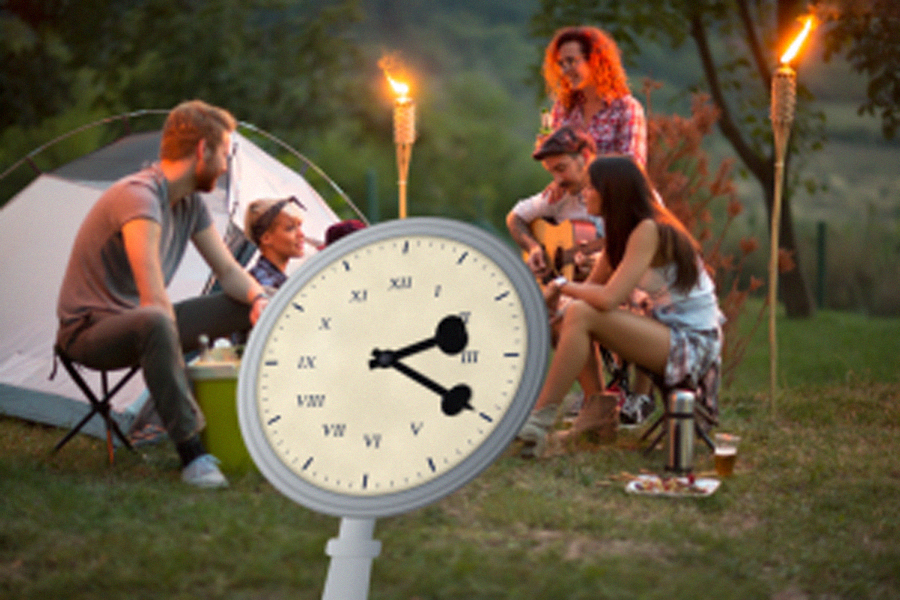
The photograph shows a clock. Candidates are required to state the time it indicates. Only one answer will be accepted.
2:20
